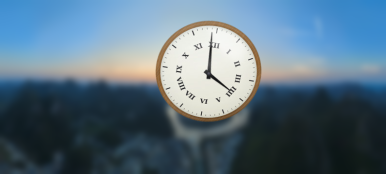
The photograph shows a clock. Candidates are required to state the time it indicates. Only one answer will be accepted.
3:59
